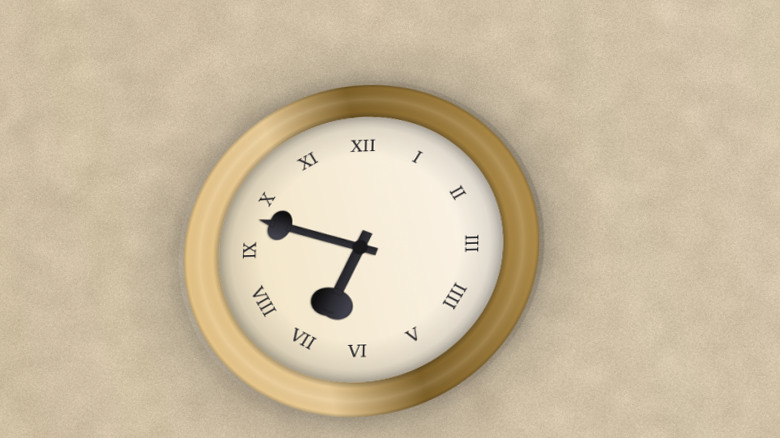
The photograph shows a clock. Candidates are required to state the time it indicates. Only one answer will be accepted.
6:48
